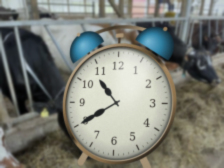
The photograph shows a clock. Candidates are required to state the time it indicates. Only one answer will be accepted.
10:40
